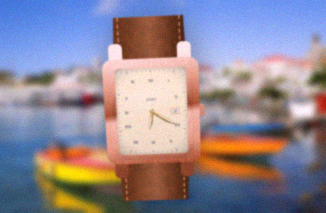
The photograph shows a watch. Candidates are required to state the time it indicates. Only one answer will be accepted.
6:20
